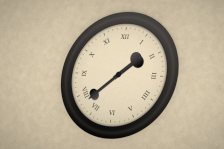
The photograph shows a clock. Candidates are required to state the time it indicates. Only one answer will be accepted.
1:38
